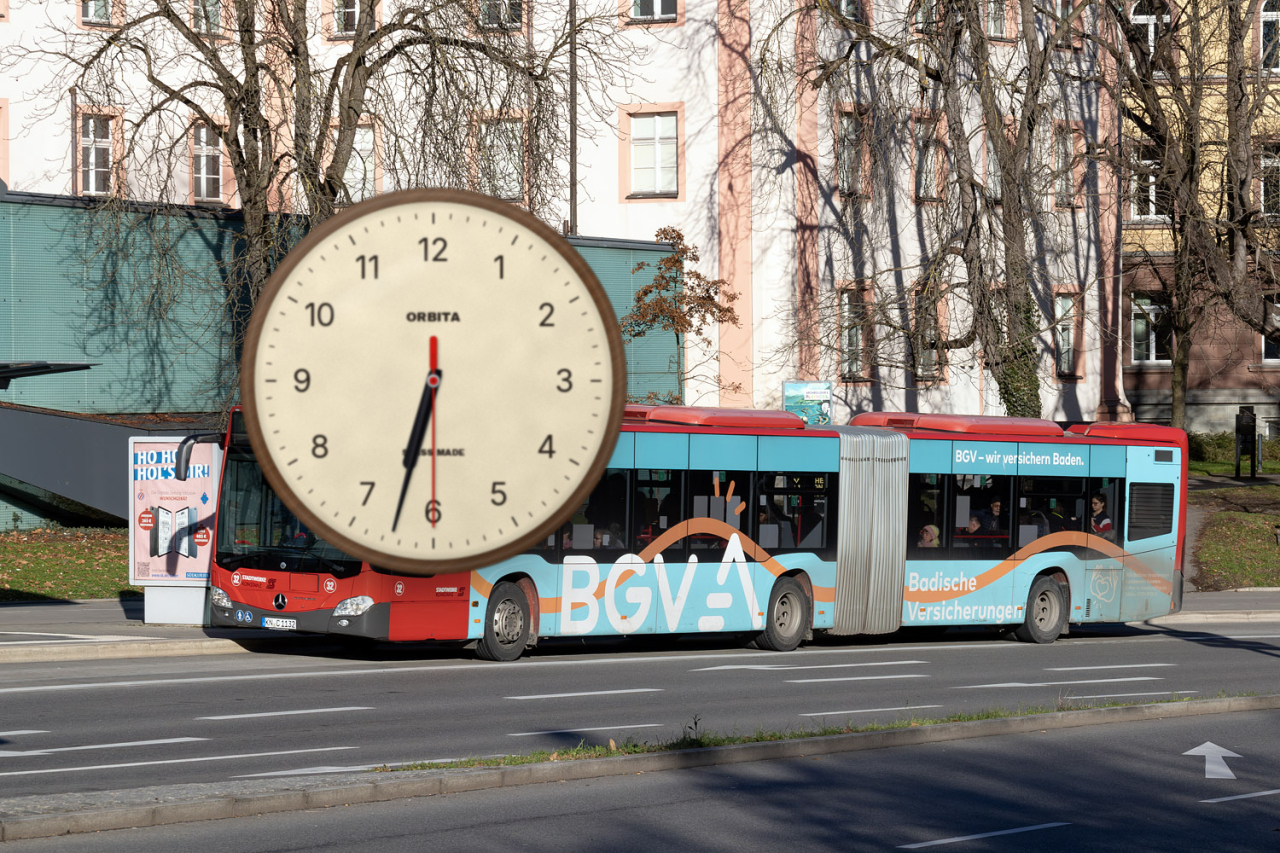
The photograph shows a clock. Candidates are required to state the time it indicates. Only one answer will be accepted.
6:32:30
